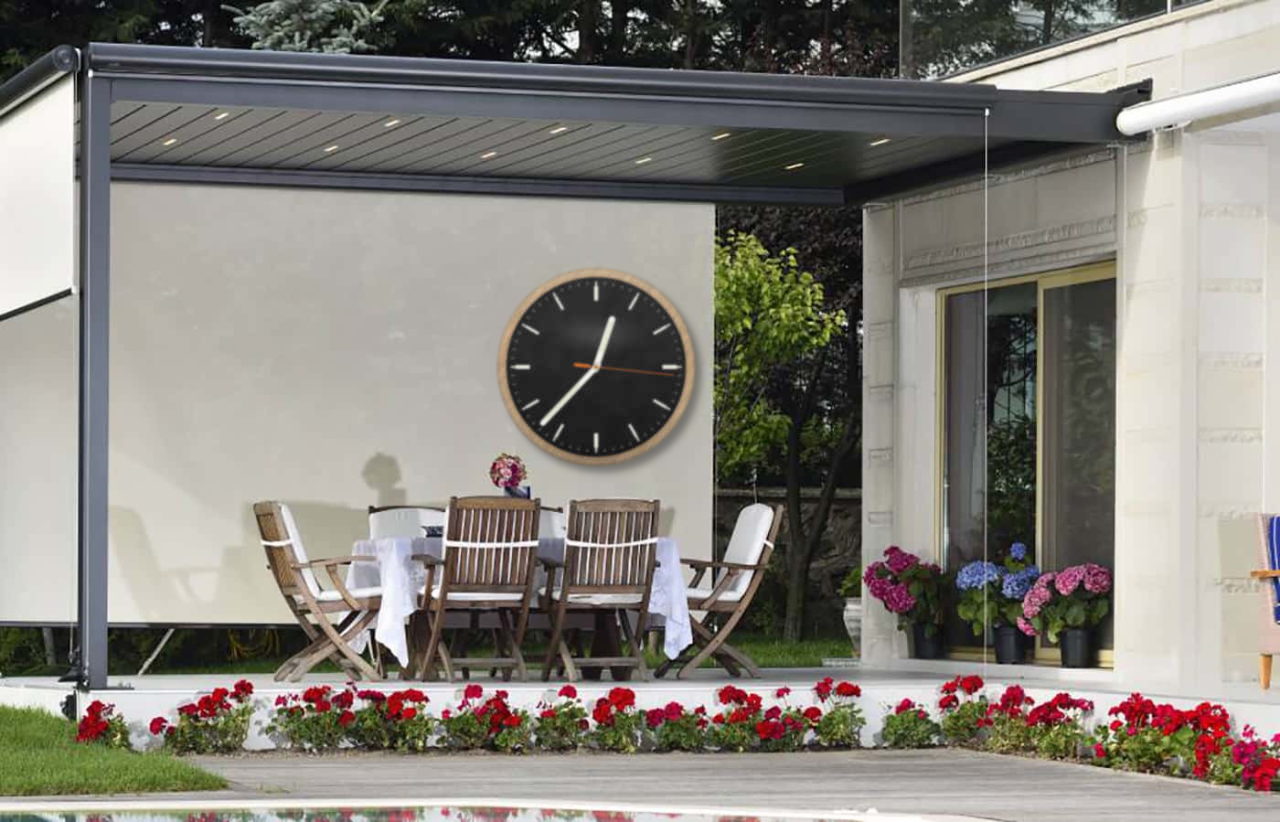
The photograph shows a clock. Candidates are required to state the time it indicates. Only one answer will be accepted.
12:37:16
